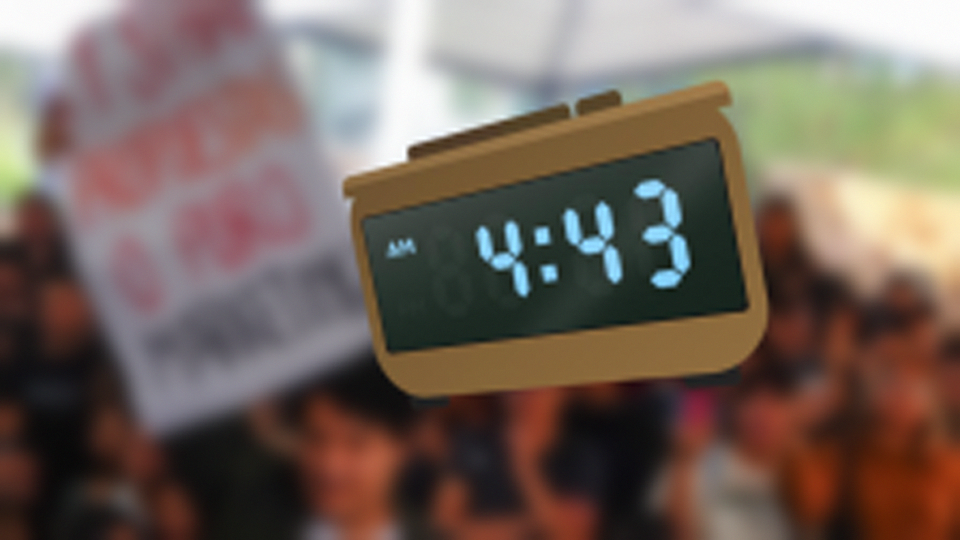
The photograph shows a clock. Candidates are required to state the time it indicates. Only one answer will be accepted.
4:43
